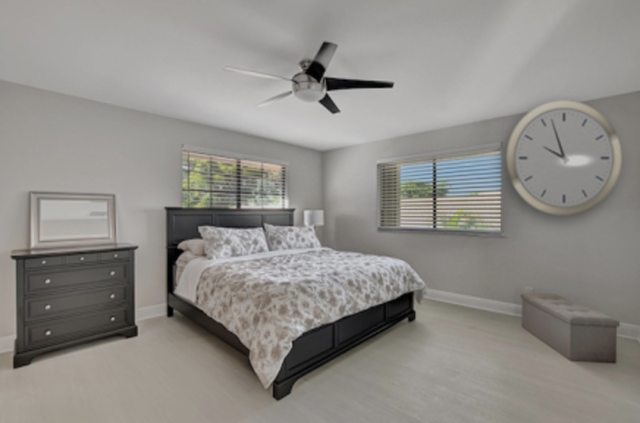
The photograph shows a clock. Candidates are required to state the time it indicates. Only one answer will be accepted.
9:57
